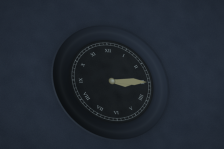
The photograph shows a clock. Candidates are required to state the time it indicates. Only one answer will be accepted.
3:15
